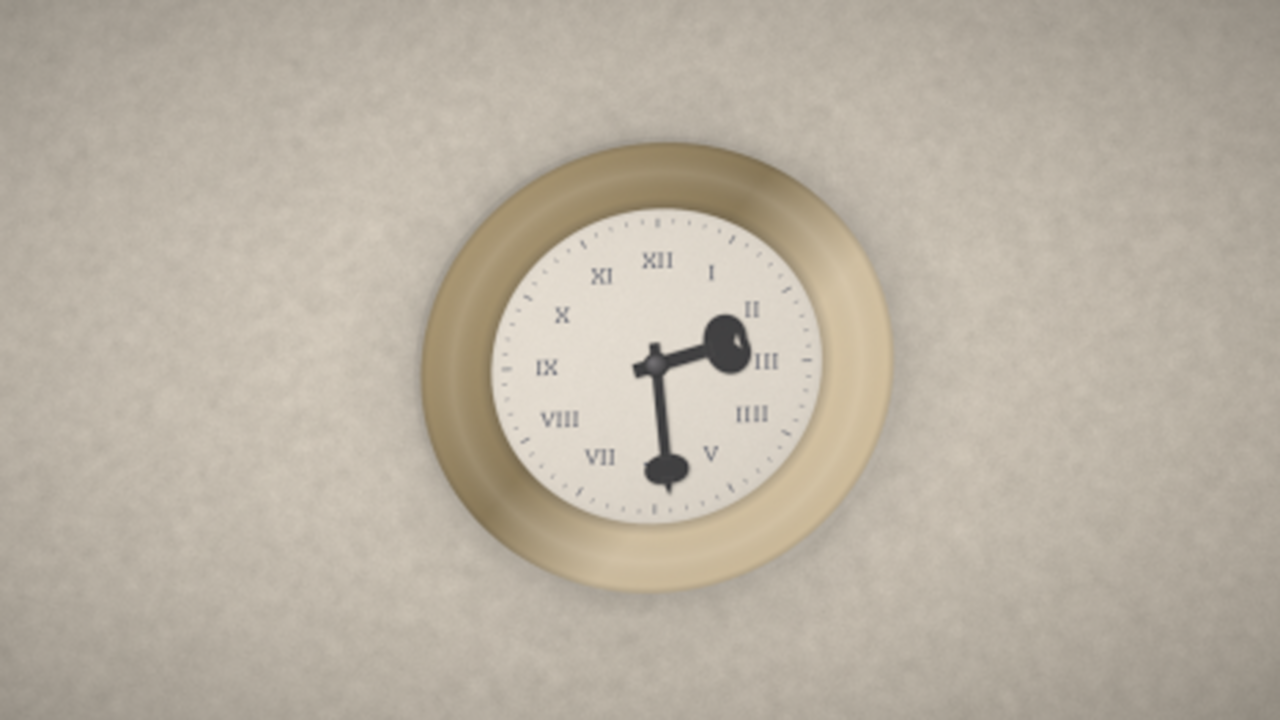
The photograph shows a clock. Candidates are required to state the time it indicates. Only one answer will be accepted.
2:29
